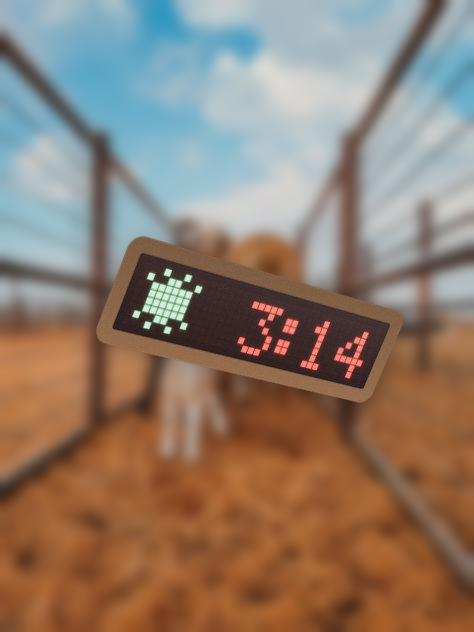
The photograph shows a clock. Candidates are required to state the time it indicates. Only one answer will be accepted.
3:14
